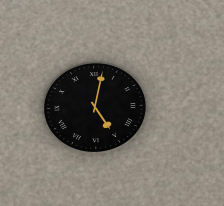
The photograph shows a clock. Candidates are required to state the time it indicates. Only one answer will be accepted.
5:02
